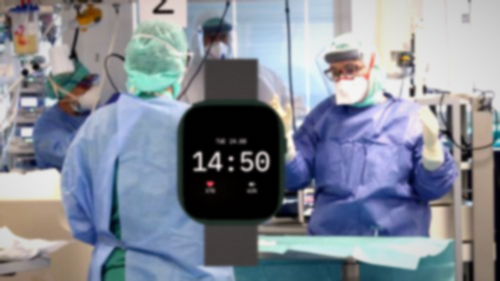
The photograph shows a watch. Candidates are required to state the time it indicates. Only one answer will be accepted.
14:50
